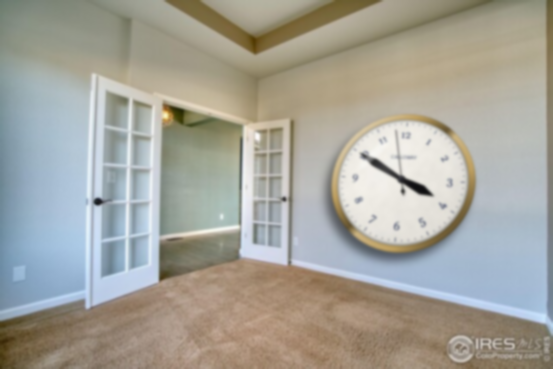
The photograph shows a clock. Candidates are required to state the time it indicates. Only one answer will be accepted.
3:49:58
